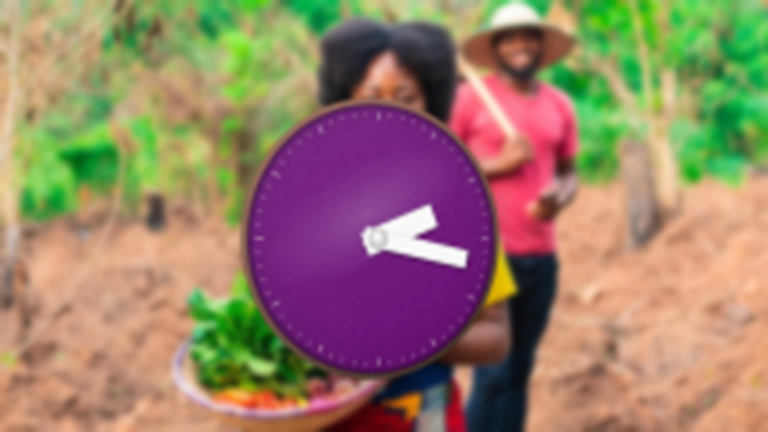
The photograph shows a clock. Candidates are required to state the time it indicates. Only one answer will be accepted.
2:17
